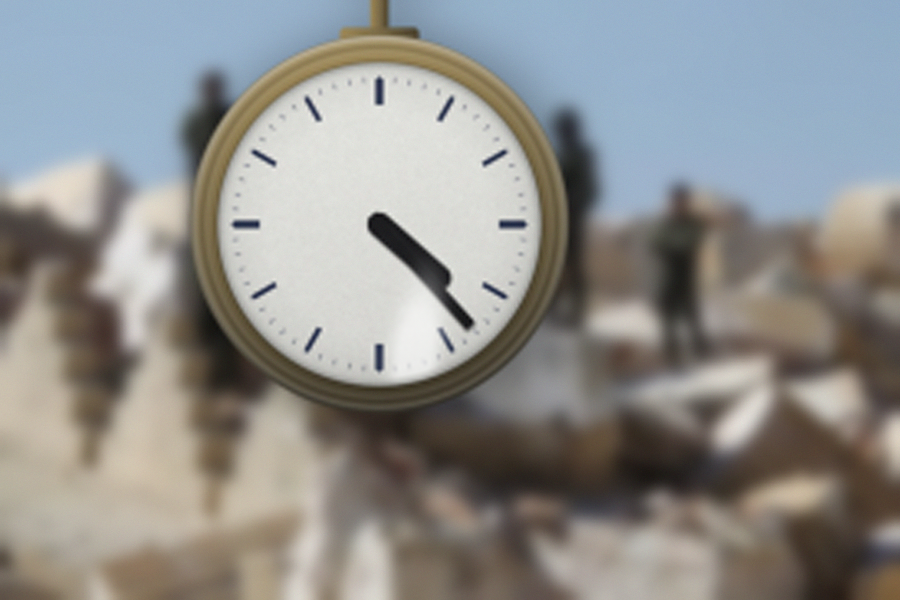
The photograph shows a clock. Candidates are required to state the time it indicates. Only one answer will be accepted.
4:23
